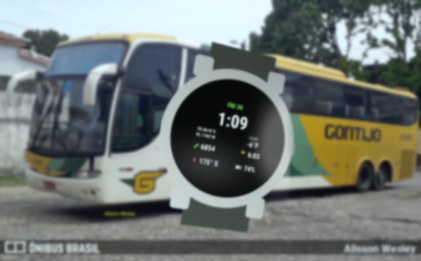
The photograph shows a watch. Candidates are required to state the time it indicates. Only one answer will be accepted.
1:09
